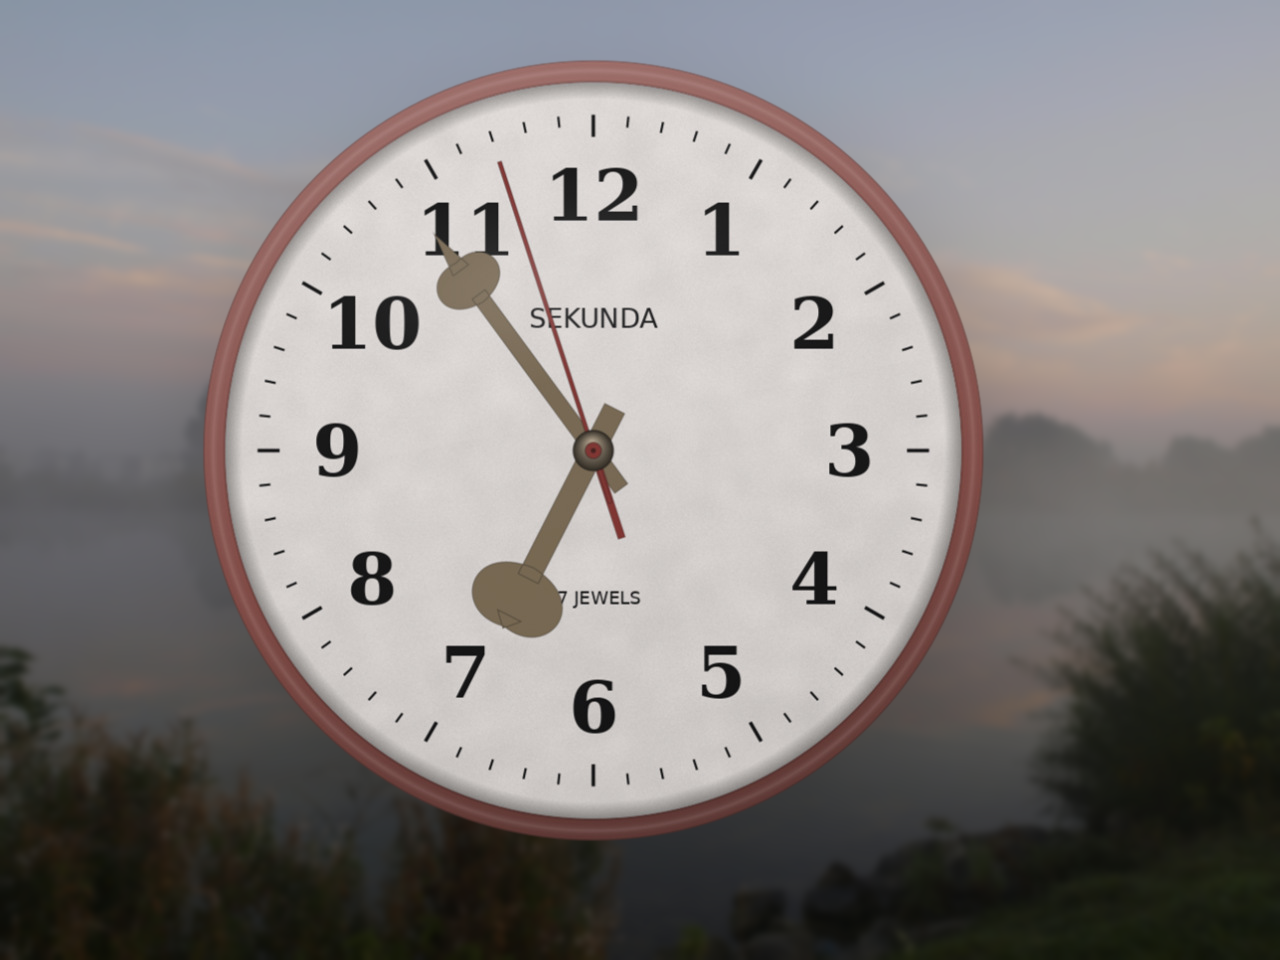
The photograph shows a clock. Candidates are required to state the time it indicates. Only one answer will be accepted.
6:53:57
